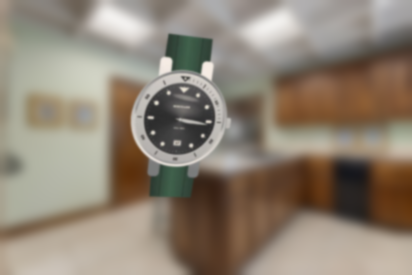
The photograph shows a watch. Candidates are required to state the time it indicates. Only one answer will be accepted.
3:16
